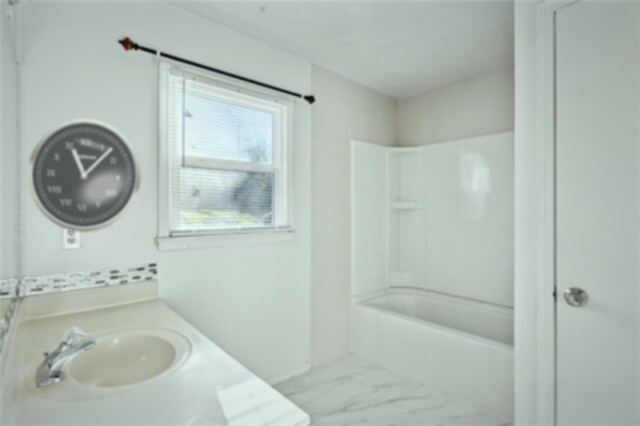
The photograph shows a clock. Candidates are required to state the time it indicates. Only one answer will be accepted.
11:07
